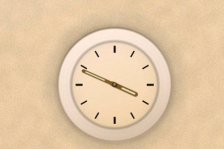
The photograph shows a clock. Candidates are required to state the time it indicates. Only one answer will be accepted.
3:49
